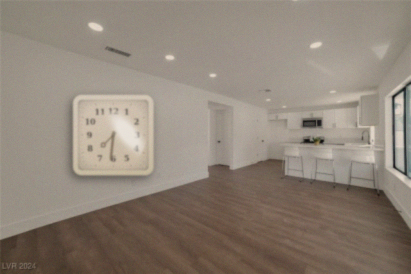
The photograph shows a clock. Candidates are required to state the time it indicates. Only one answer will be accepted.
7:31
